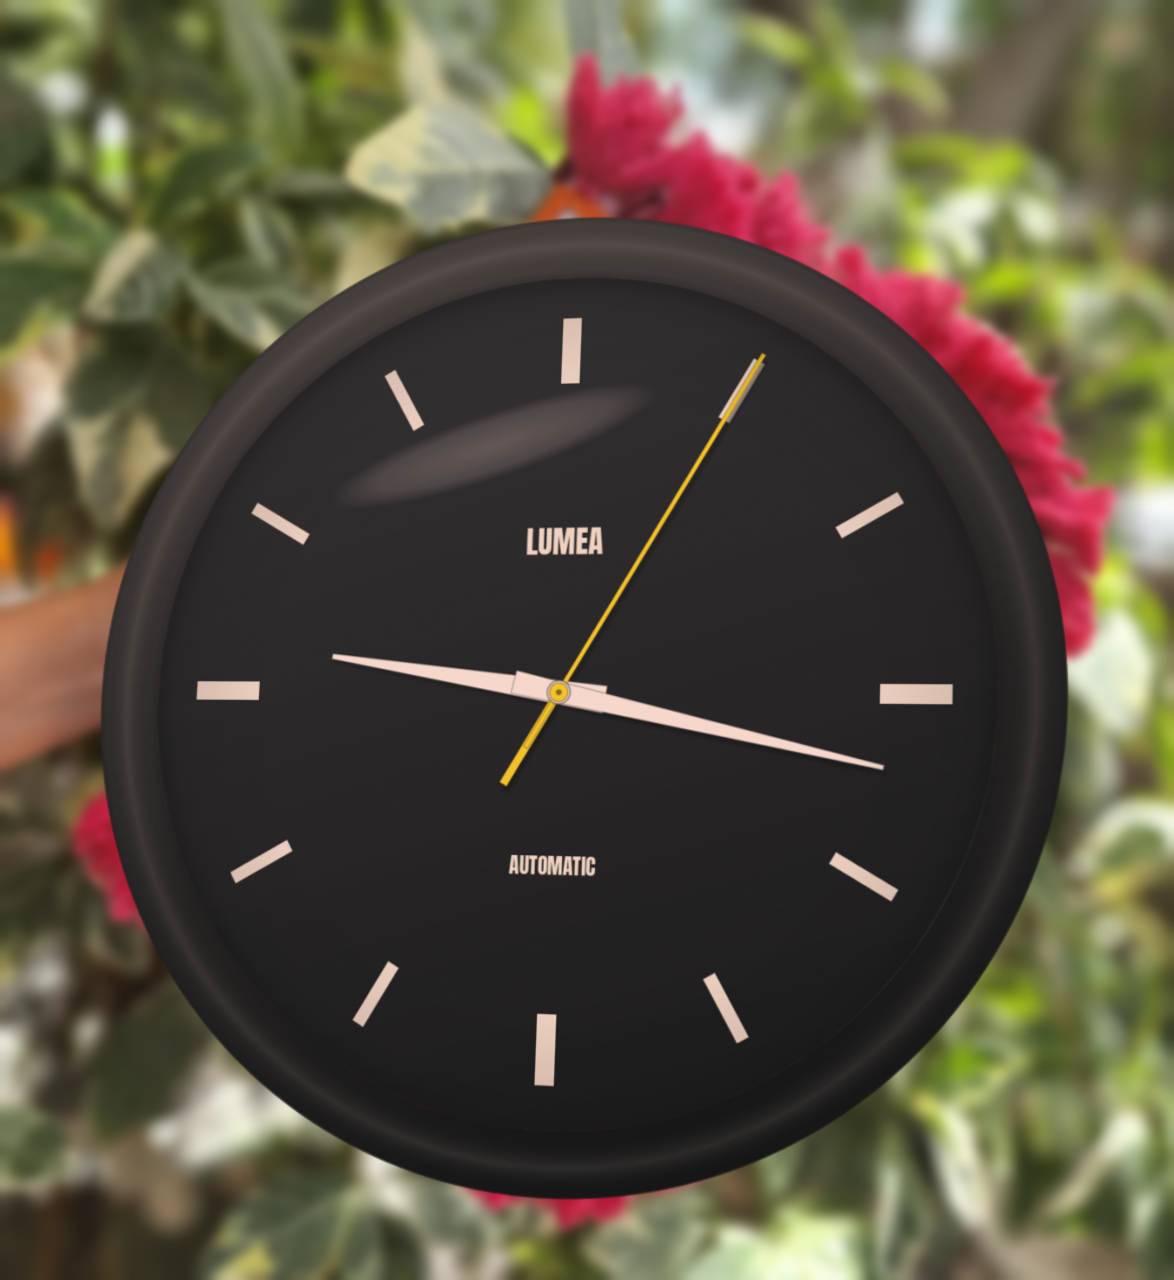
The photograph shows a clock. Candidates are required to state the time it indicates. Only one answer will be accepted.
9:17:05
